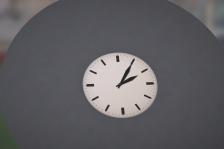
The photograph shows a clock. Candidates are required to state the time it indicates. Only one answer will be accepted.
2:05
